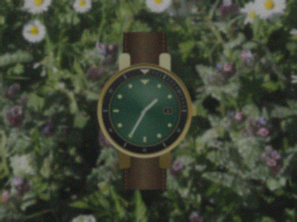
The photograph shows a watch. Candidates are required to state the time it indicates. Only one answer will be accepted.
1:35
